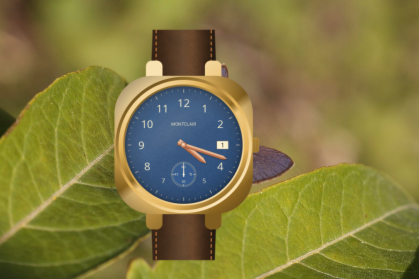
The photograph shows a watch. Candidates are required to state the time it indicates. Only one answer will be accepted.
4:18
